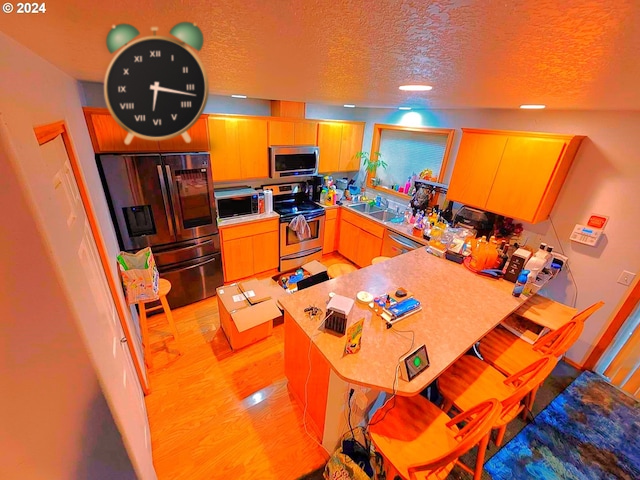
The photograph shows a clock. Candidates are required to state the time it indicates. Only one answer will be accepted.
6:17
